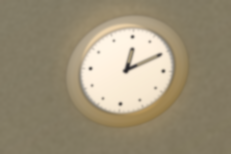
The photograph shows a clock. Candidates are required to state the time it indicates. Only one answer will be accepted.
12:10
